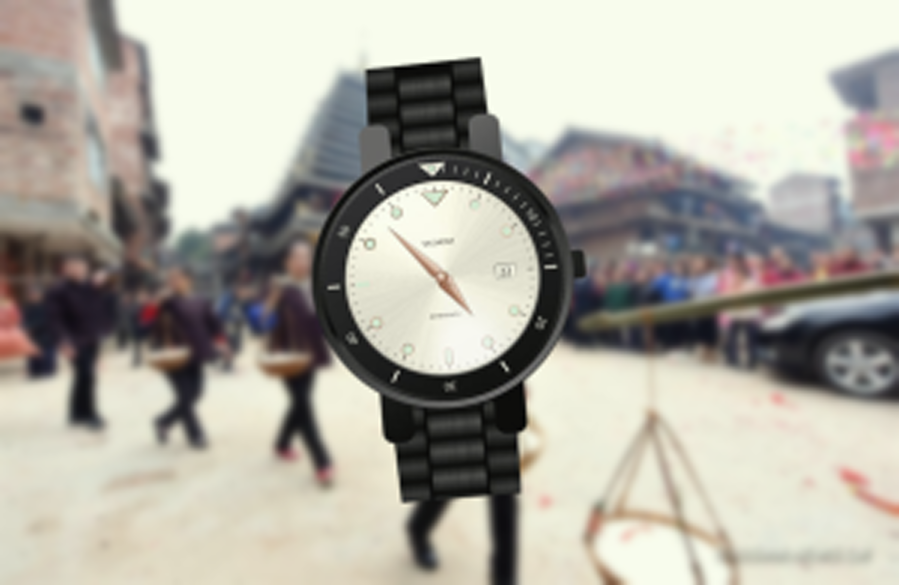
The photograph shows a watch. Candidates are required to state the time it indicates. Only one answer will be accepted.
4:53
